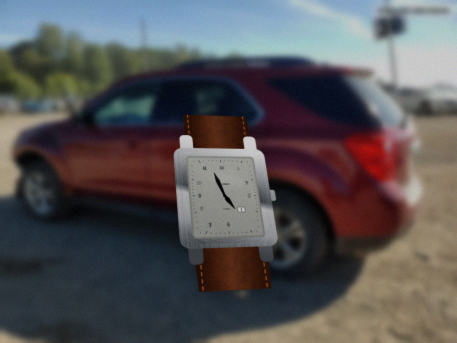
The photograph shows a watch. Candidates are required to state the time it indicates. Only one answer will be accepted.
4:57
